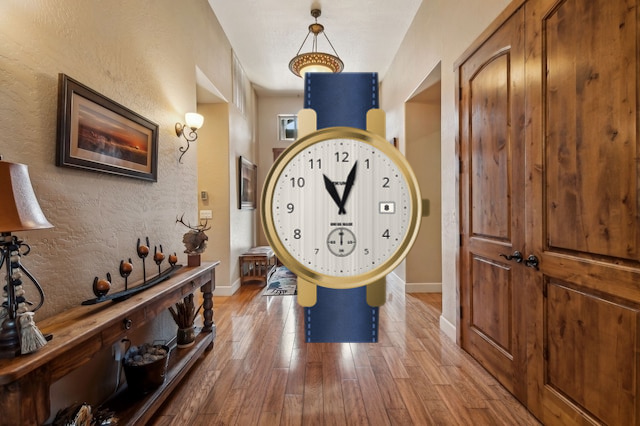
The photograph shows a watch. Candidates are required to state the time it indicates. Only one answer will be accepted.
11:03
